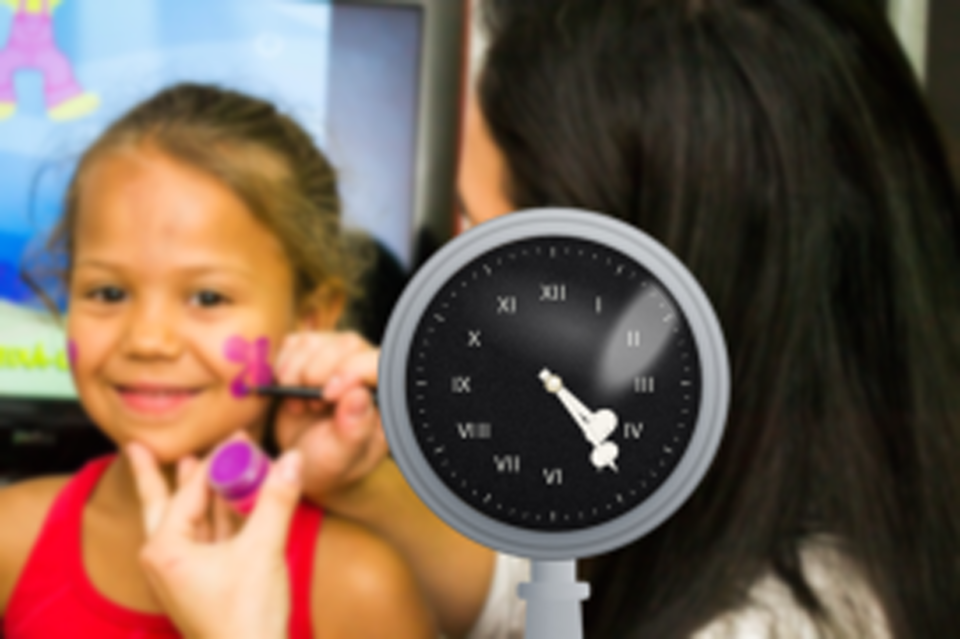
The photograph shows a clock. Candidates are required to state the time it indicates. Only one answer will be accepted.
4:24
